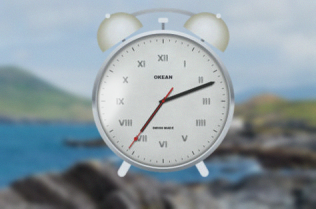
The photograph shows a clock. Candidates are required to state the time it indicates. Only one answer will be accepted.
7:11:36
